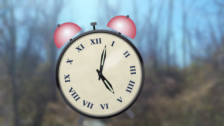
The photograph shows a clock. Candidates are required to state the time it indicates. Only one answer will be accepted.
5:03
